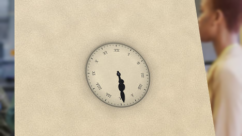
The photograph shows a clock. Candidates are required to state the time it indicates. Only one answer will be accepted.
5:29
